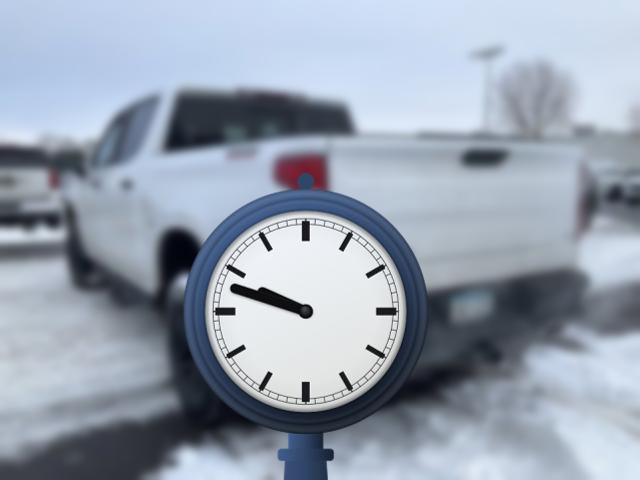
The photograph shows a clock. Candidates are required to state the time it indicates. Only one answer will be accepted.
9:48
